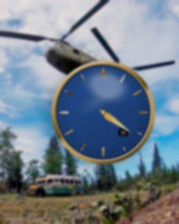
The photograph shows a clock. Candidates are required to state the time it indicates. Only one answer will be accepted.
4:21
